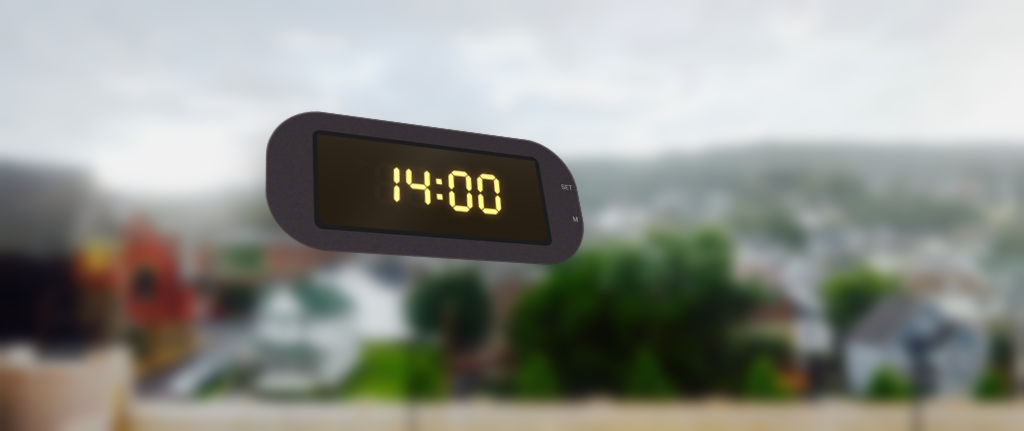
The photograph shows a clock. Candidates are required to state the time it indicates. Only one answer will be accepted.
14:00
